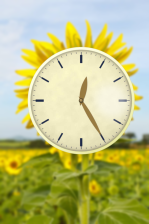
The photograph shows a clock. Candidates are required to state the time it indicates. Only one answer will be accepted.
12:25
